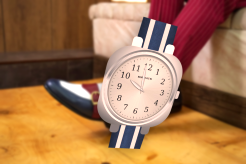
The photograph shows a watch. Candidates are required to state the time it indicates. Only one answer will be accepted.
9:59
